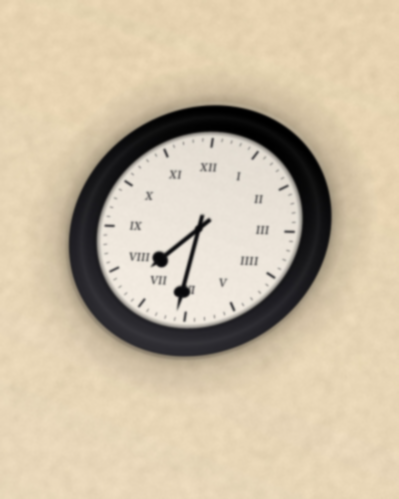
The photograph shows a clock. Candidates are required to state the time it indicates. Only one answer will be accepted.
7:31
